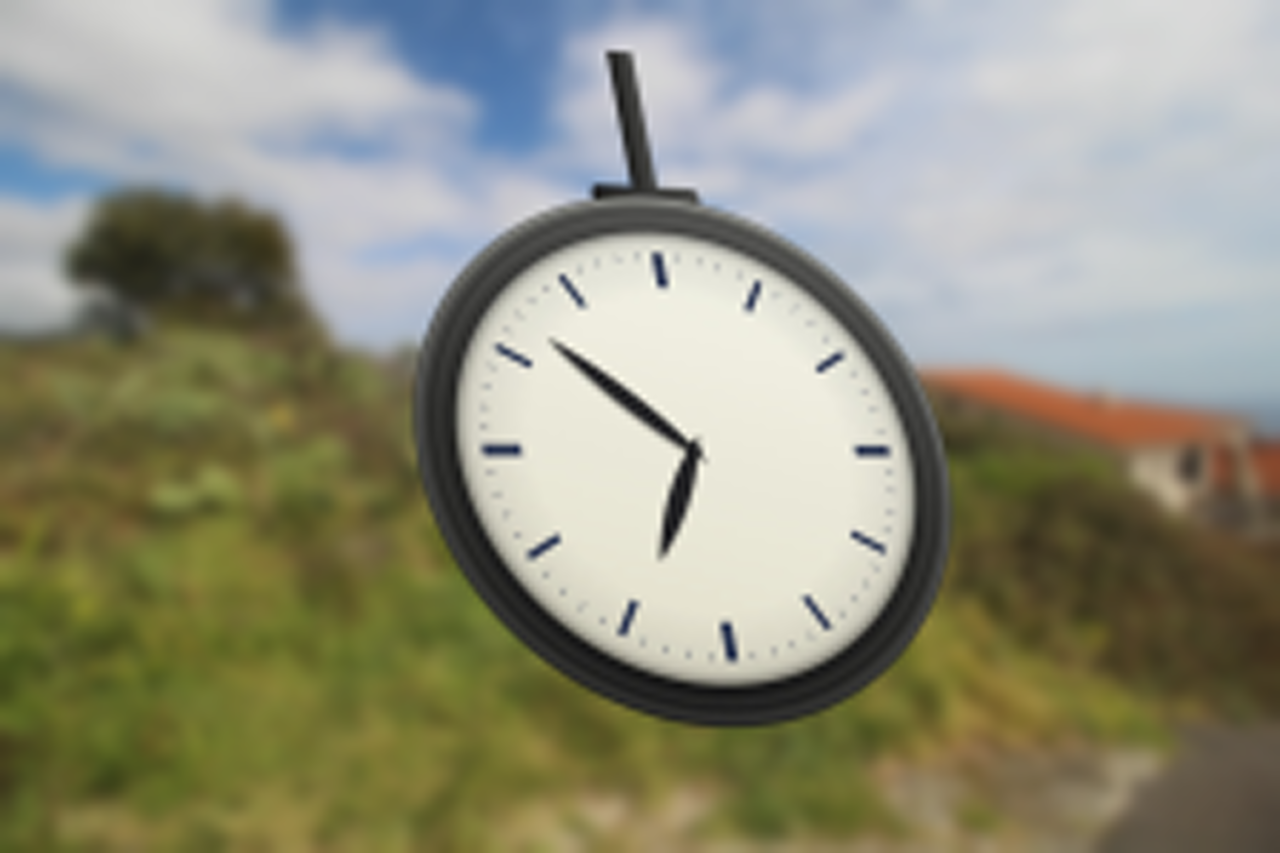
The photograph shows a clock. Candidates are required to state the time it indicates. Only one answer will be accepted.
6:52
